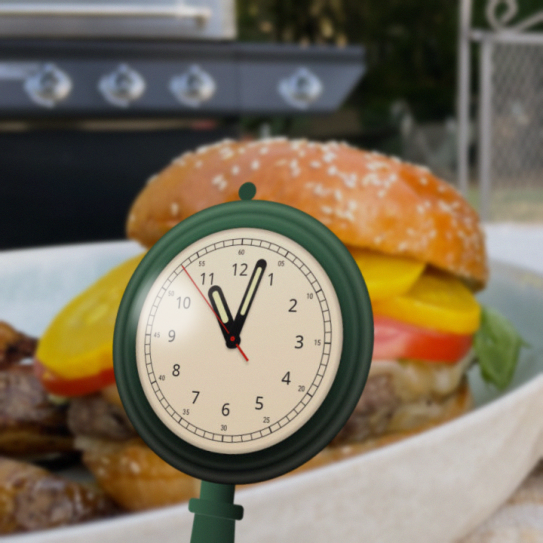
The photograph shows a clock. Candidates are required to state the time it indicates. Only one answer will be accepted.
11:02:53
